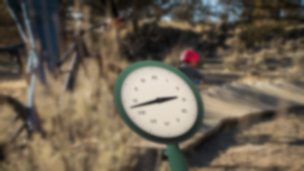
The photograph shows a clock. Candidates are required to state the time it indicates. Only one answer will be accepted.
2:43
